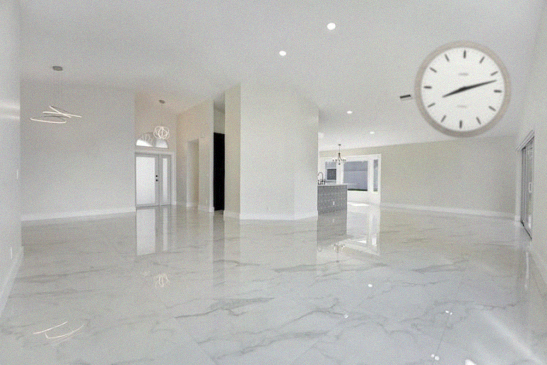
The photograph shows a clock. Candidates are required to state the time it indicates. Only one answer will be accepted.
8:12
